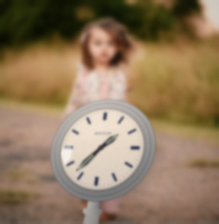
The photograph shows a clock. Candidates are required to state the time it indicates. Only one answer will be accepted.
1:37
